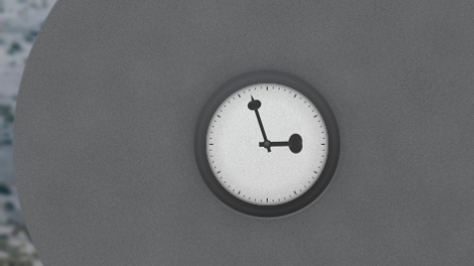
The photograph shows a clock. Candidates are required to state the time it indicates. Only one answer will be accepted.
2:57
